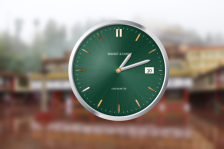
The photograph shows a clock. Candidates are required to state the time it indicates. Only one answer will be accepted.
1:12
